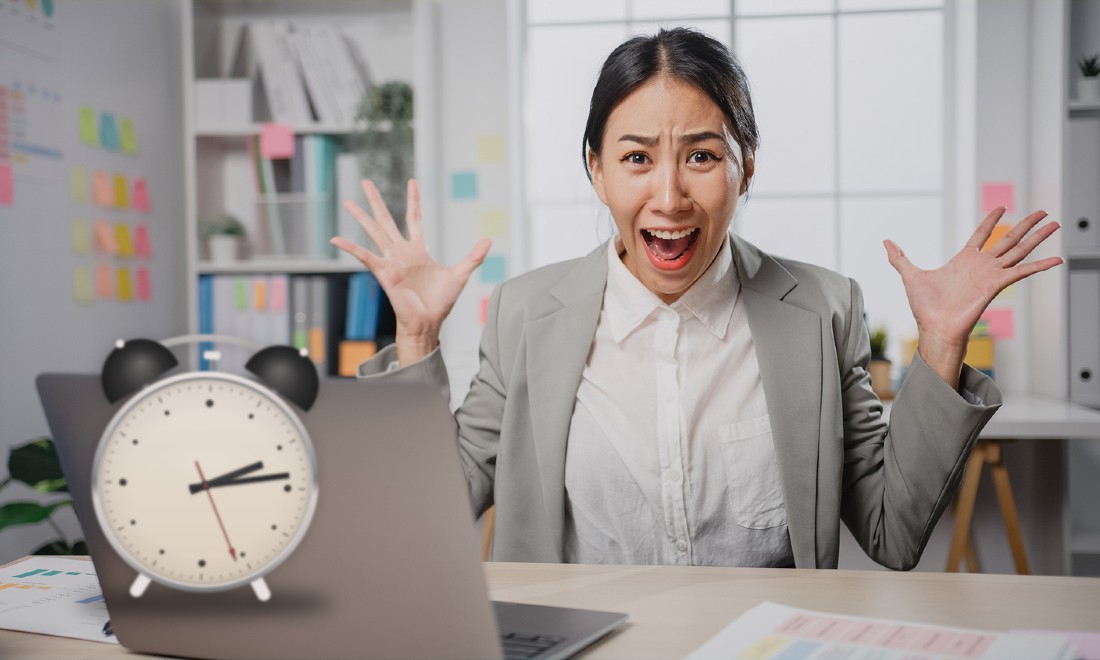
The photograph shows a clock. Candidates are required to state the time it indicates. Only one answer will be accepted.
2:13:26
